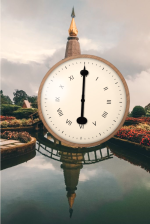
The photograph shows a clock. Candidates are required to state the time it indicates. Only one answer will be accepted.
6:00
